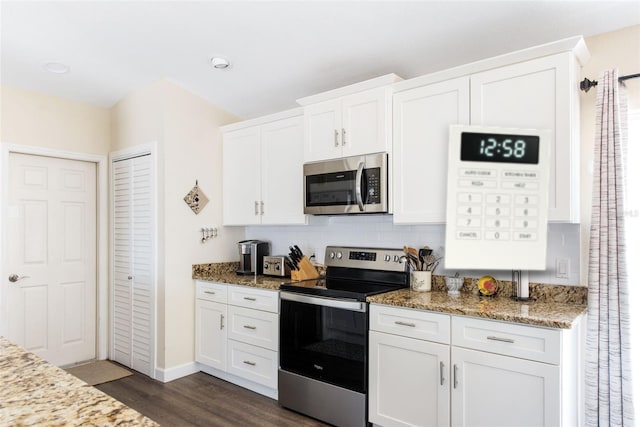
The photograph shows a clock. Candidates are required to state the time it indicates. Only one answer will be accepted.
12:58
